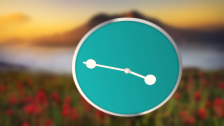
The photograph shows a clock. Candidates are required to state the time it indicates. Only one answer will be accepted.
3:47
